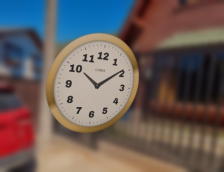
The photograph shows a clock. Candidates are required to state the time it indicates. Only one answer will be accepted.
10:09
